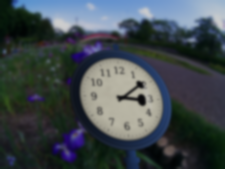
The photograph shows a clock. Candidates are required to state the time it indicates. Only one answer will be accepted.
3:09
